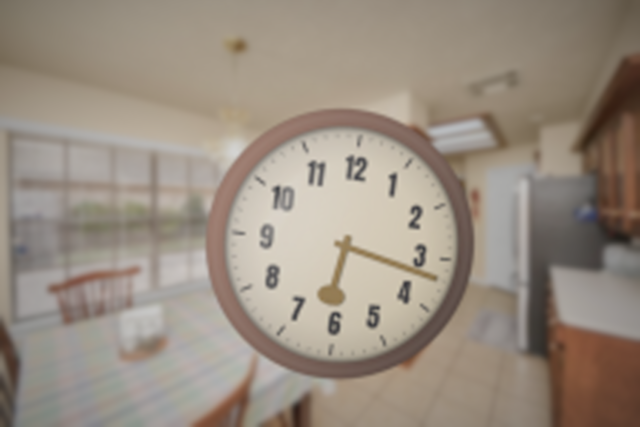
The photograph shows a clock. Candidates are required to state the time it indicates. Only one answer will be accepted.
6:17
